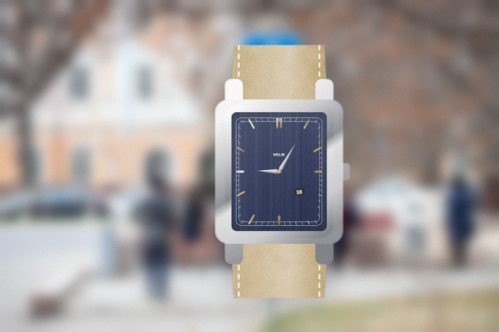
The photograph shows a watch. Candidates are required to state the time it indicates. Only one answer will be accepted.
9:05
